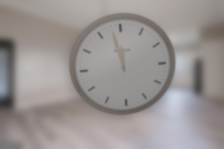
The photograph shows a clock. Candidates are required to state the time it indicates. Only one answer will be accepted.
11:58
